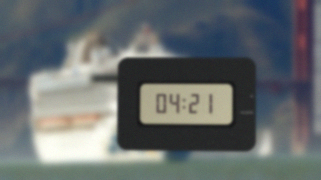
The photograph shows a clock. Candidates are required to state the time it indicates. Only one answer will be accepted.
4:21
